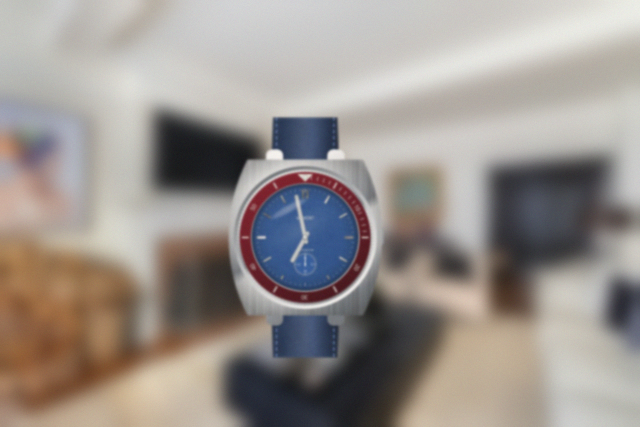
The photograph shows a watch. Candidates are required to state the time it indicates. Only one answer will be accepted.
6:58
